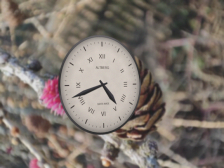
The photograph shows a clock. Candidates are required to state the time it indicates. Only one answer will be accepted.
4:42
